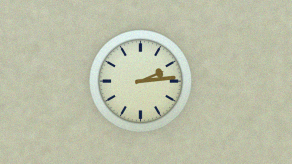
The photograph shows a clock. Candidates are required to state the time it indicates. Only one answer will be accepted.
2:14
